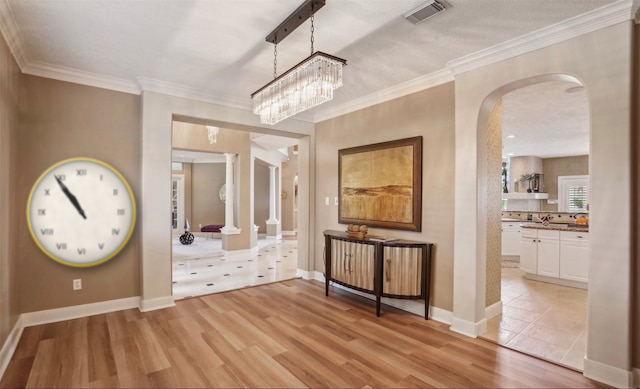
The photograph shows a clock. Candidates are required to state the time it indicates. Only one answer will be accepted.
10:54
